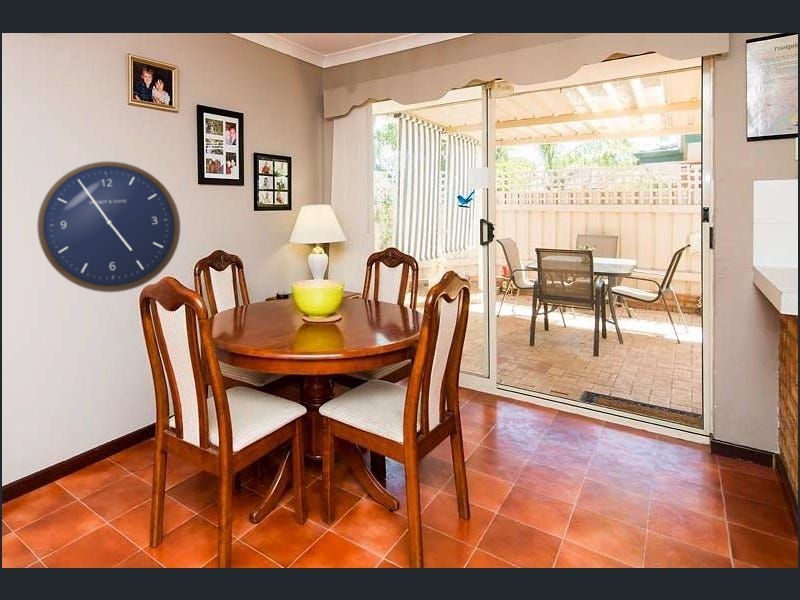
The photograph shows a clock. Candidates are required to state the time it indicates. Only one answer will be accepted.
4:55
